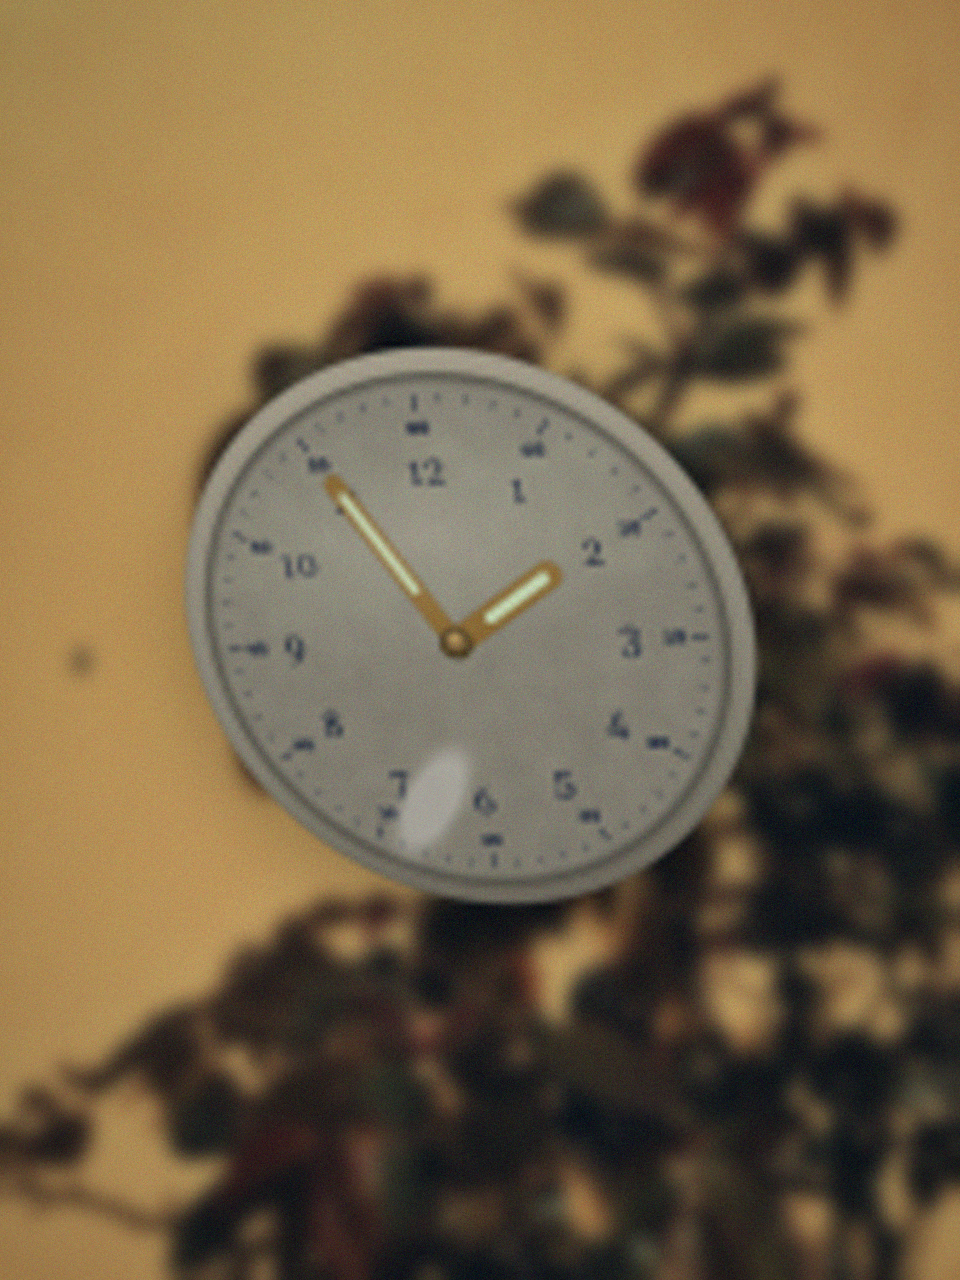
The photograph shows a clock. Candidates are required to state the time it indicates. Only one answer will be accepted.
1:55
